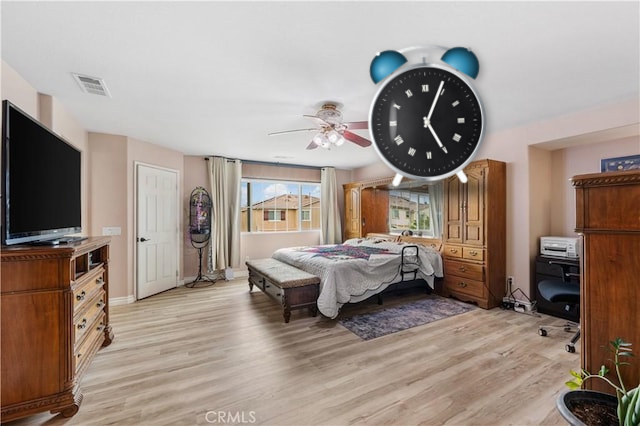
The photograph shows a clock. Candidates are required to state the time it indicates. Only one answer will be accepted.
5:04
